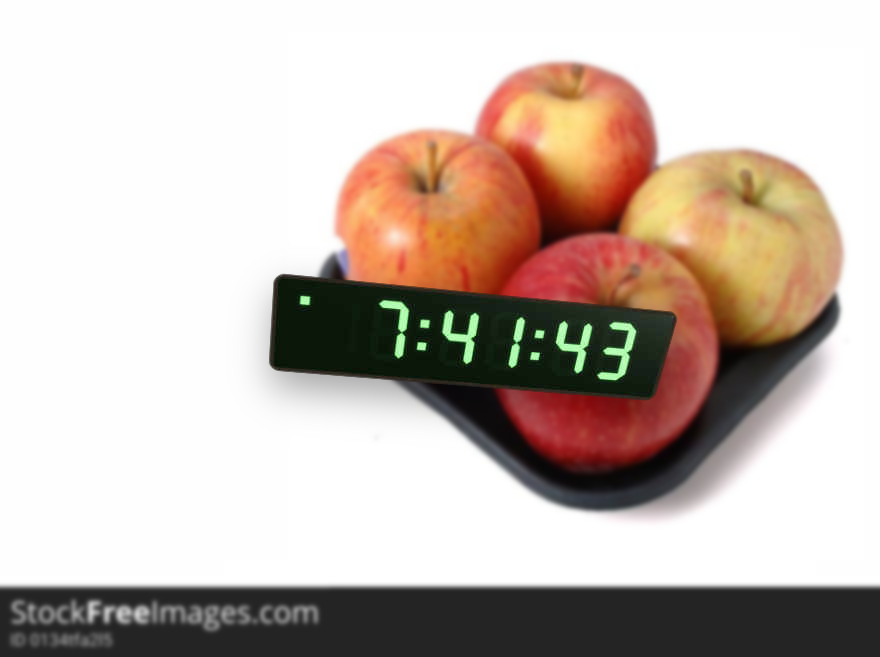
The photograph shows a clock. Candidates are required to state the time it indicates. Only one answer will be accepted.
7:41:43
